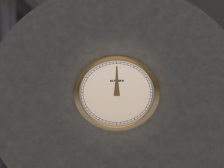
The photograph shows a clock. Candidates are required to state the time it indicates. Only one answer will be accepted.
12:00
